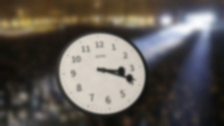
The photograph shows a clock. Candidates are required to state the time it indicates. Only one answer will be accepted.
3:19
